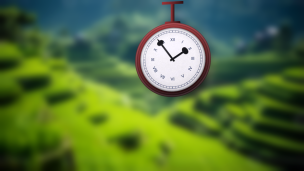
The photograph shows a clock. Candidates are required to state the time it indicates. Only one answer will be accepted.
1:54
